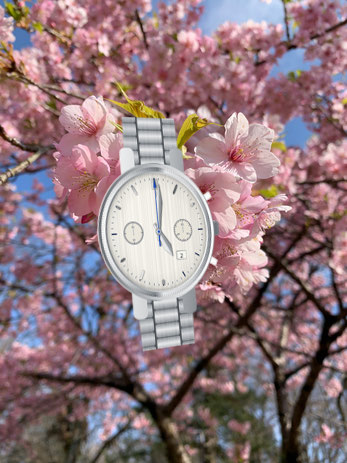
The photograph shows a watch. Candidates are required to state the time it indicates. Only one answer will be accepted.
5:01
